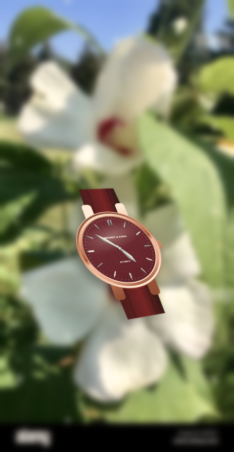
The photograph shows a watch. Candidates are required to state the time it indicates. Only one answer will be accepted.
4:52
